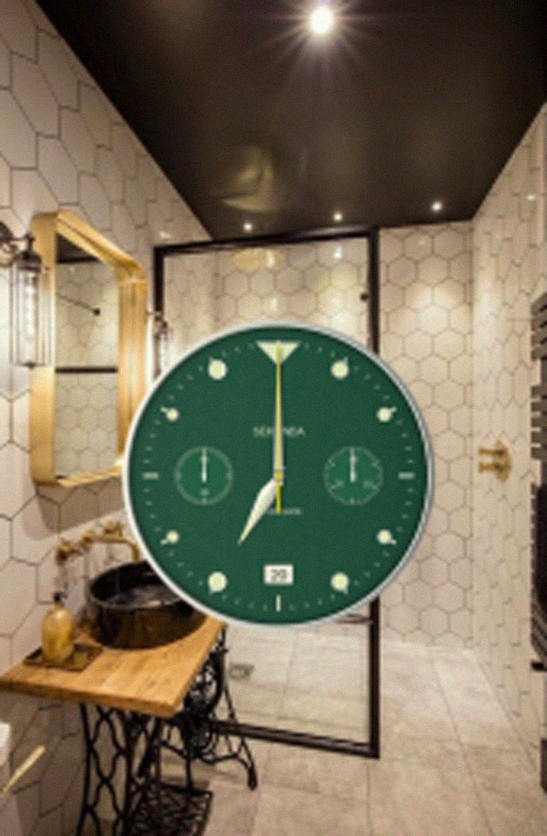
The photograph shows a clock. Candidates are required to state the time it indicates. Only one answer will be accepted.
7:00
